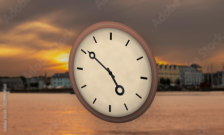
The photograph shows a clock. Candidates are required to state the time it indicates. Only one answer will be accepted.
4:51
